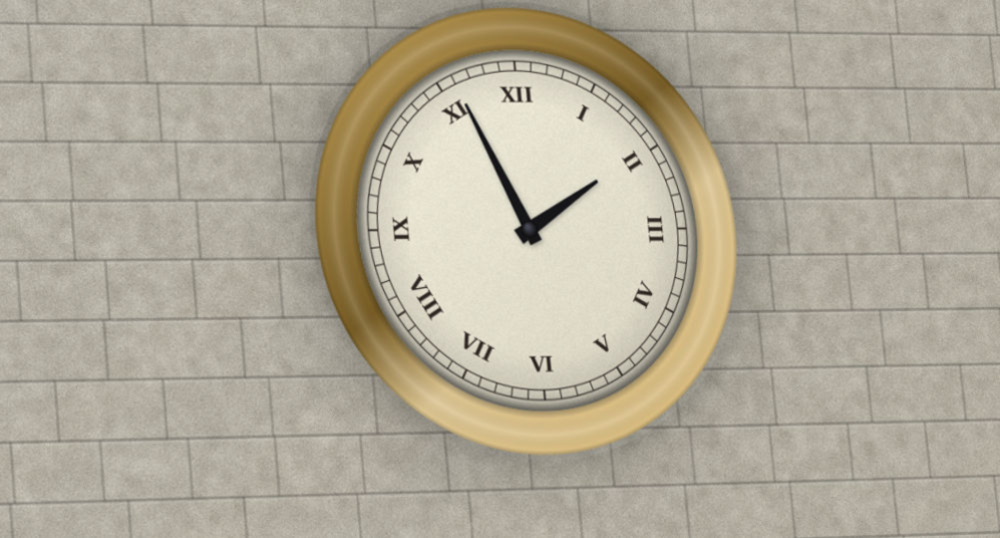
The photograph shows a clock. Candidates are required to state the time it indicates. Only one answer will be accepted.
1:56
